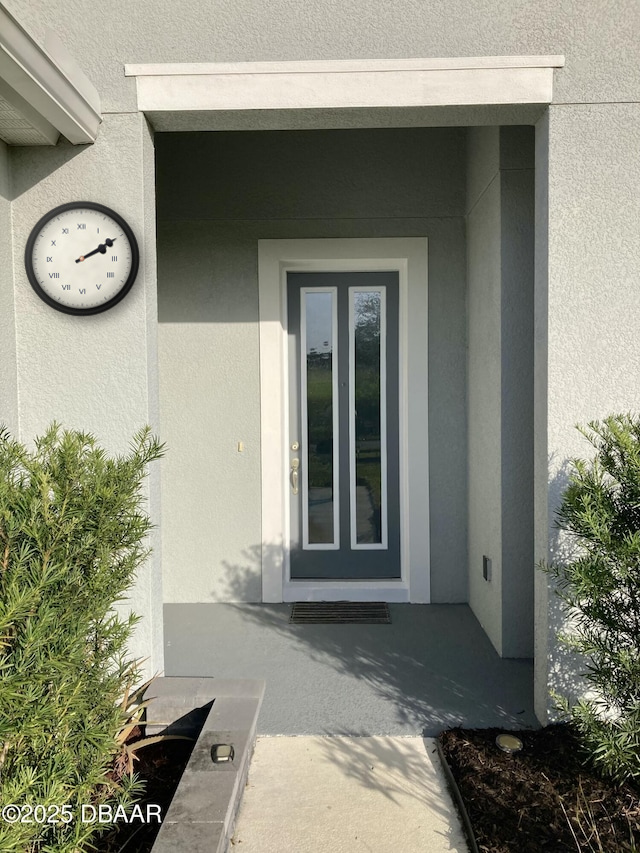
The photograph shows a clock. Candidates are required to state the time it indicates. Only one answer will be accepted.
2:10
